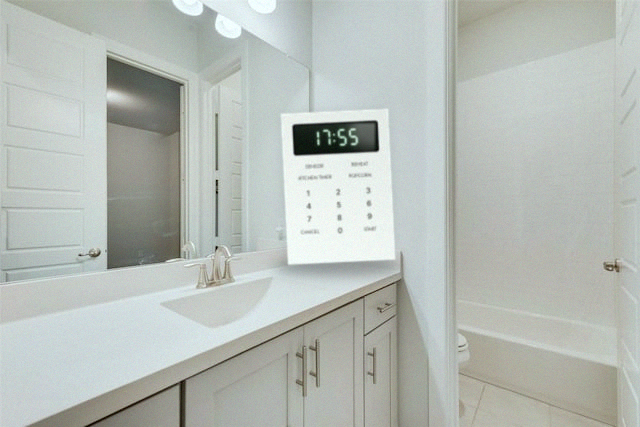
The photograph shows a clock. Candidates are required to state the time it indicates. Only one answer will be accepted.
17:55
